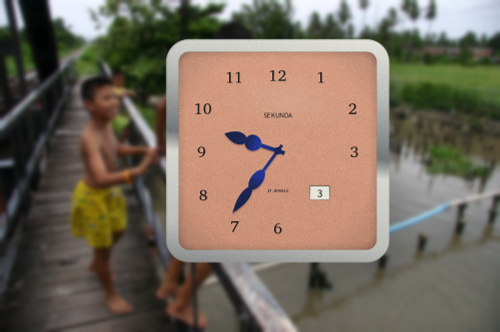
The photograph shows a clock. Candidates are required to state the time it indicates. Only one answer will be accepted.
9:36
